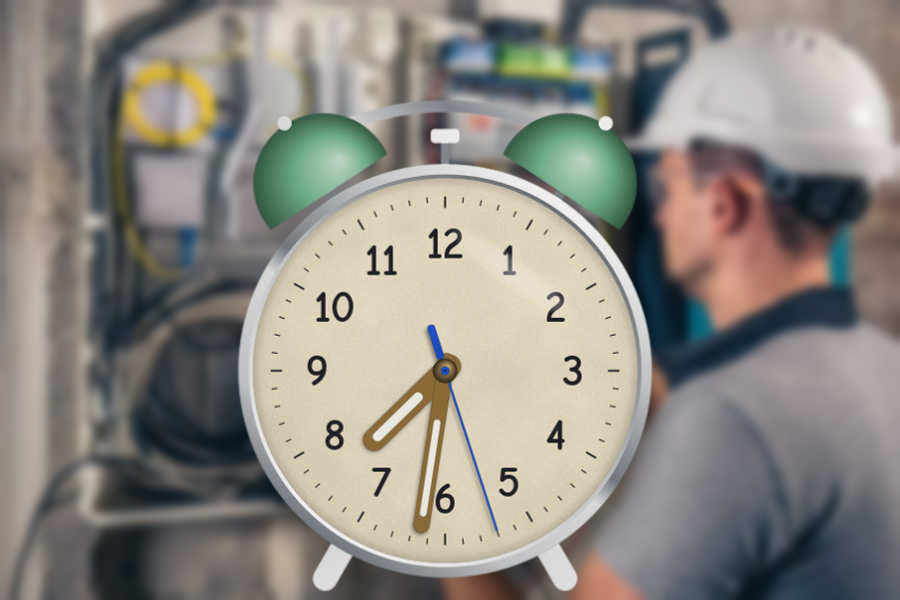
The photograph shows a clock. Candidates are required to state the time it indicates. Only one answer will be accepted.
7:31:27
